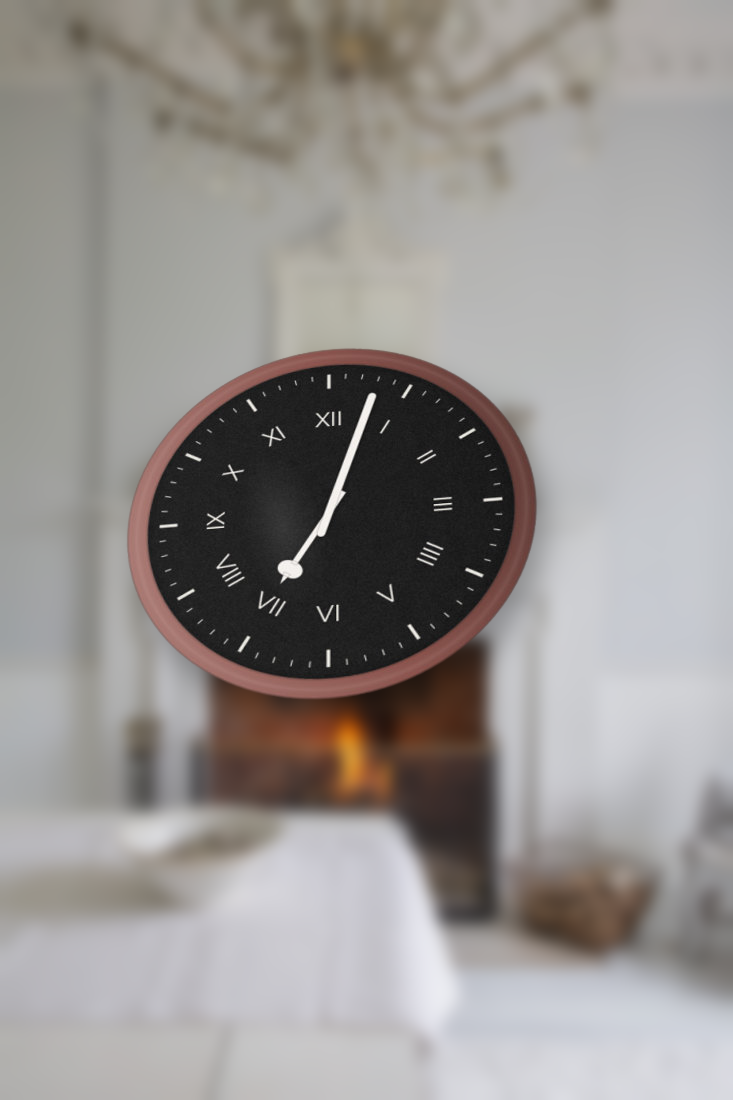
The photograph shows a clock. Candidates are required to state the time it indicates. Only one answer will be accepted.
7:03
